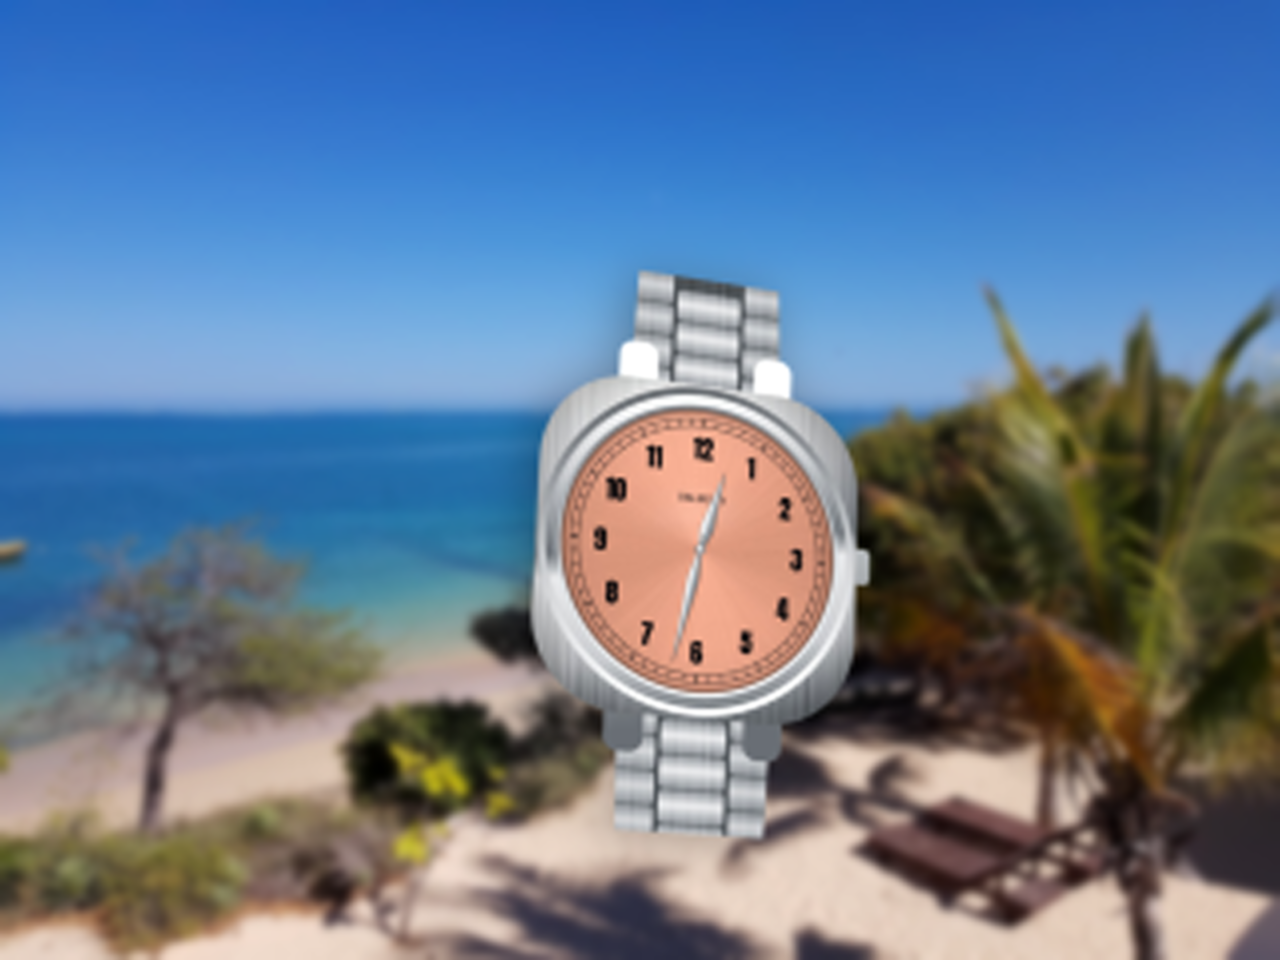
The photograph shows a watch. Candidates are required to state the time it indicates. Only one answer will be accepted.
12:32
